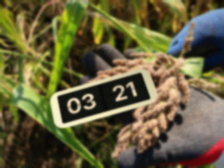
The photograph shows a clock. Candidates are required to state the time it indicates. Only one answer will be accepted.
3:21
